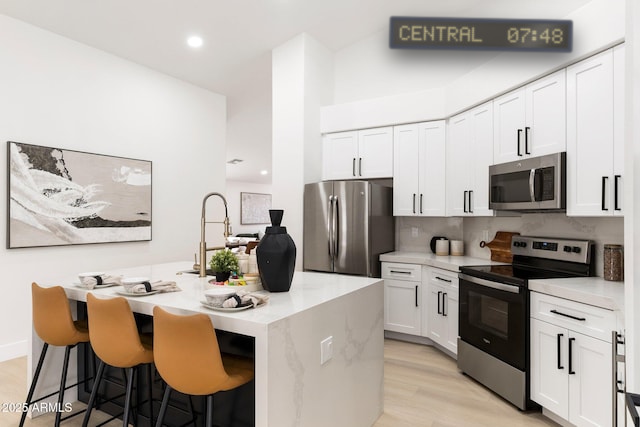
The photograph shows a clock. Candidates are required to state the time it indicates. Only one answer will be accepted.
7:48
